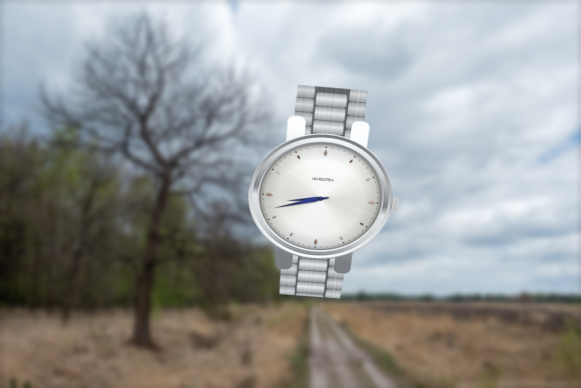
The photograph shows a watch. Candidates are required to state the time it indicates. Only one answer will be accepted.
8:42
